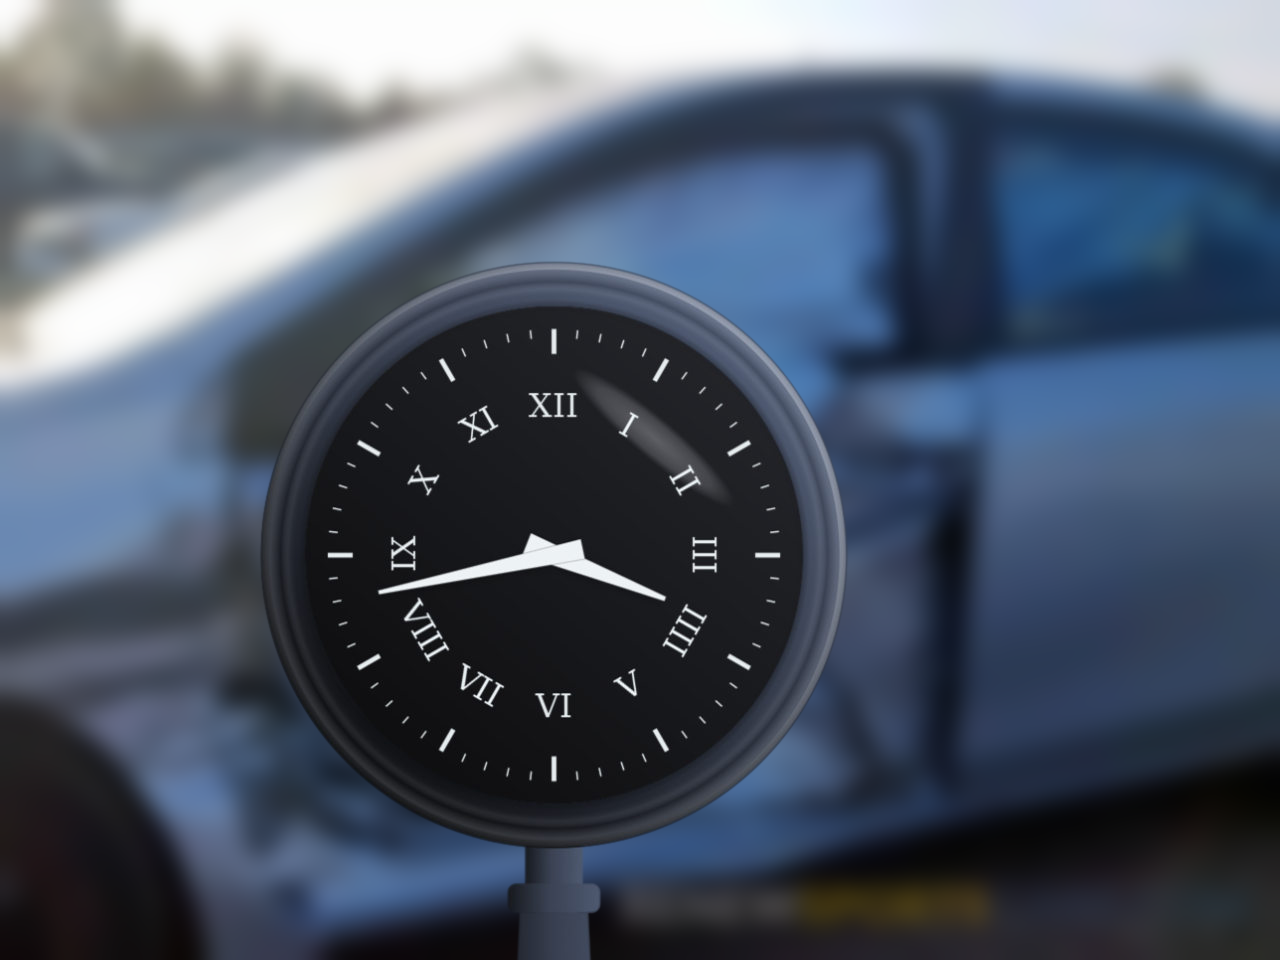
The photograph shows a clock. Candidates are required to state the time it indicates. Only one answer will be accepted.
3:43
